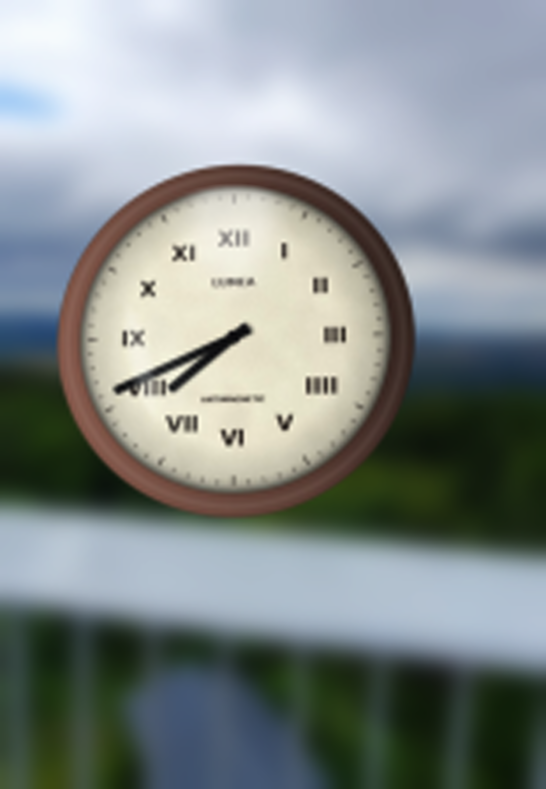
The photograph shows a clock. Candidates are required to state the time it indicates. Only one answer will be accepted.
7:41
